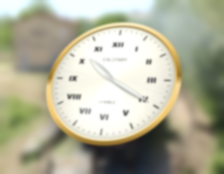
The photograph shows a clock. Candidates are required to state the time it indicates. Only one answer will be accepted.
10:20
